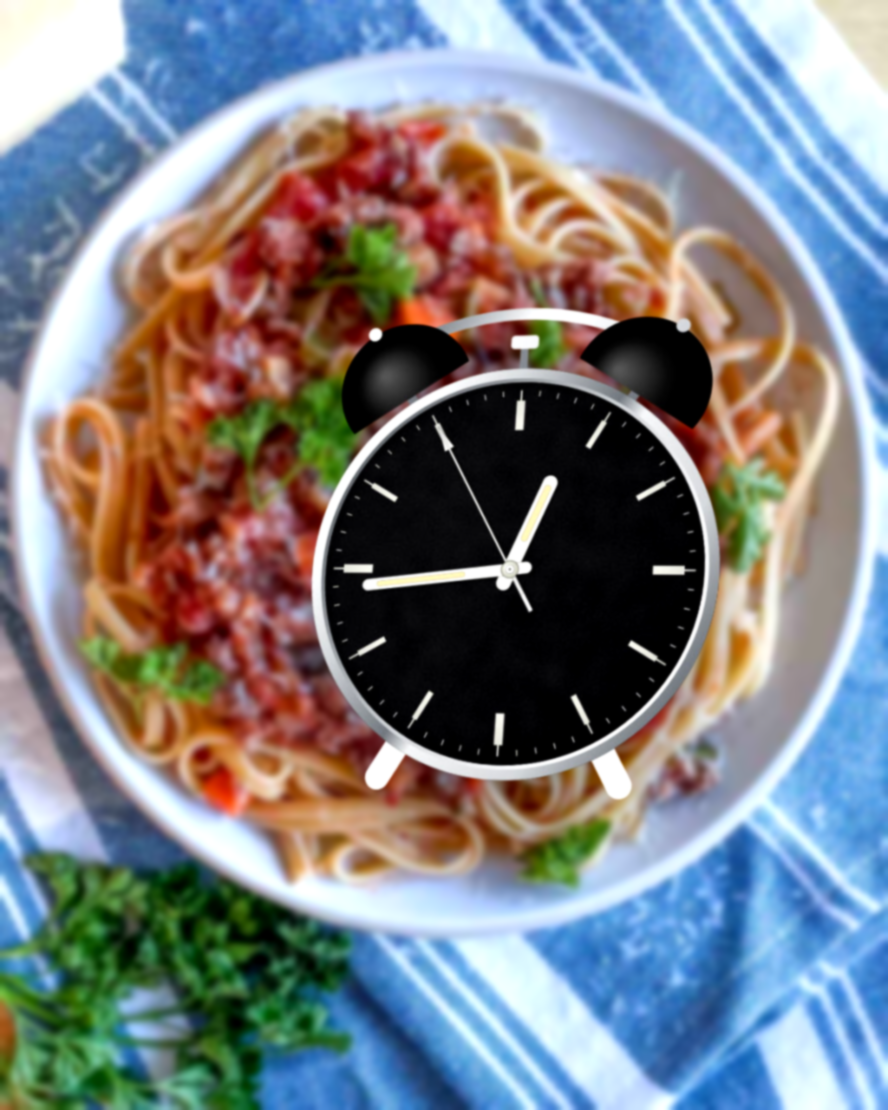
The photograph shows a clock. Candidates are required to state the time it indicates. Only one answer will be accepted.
12:43:55
